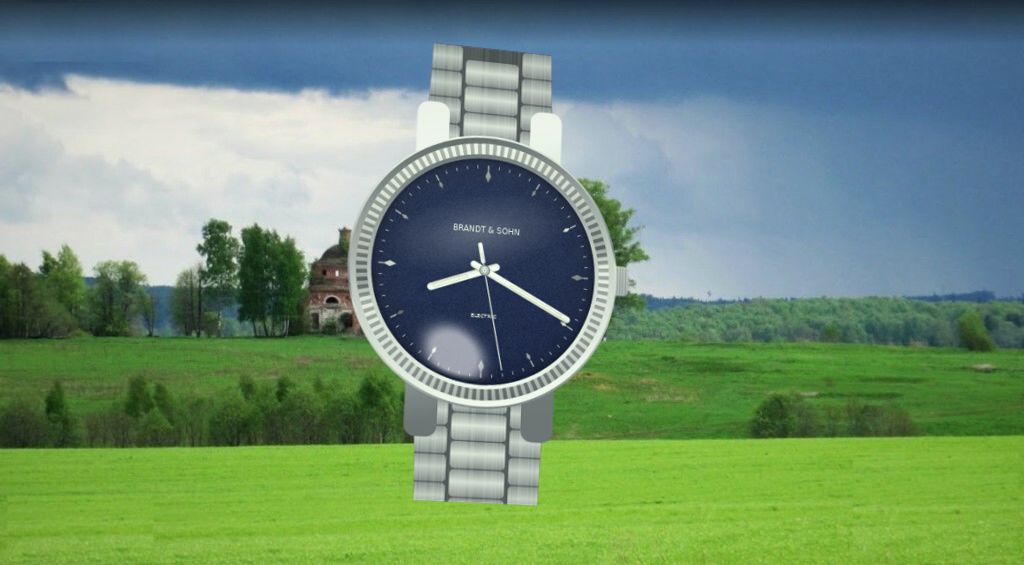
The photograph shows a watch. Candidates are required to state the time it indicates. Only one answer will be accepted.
8:19:28
